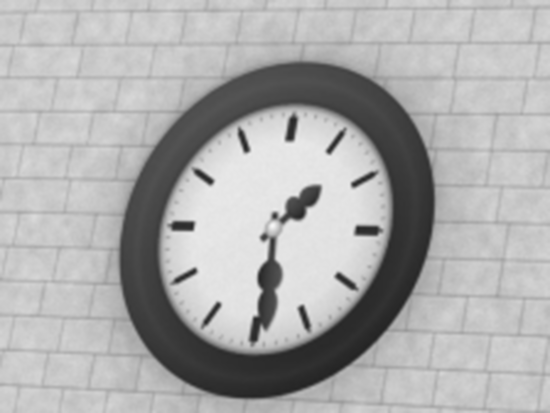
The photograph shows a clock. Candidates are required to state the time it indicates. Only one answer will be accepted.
1:29
